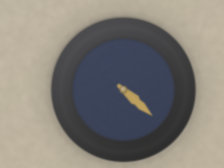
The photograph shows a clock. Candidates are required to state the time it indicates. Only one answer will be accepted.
4:22
